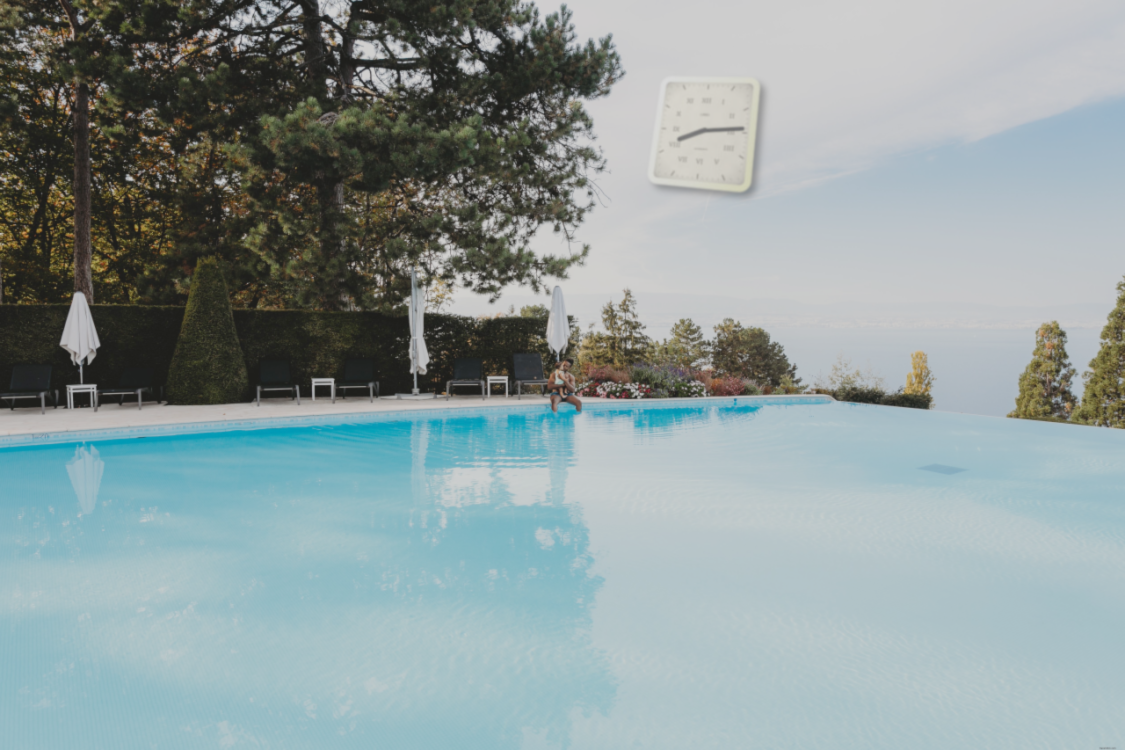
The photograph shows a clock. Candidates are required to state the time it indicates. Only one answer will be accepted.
8:14
